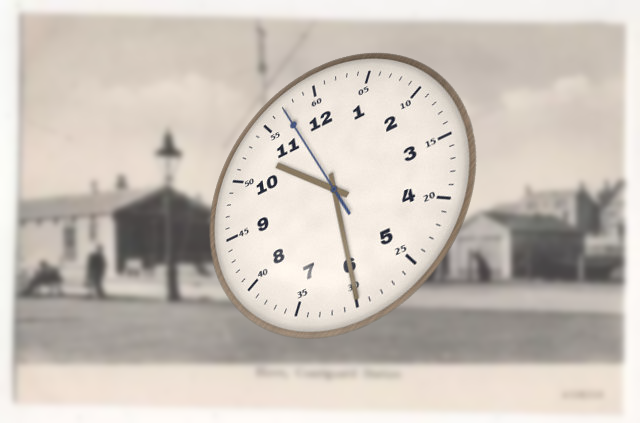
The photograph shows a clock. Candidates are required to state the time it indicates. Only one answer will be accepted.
10:29:57
